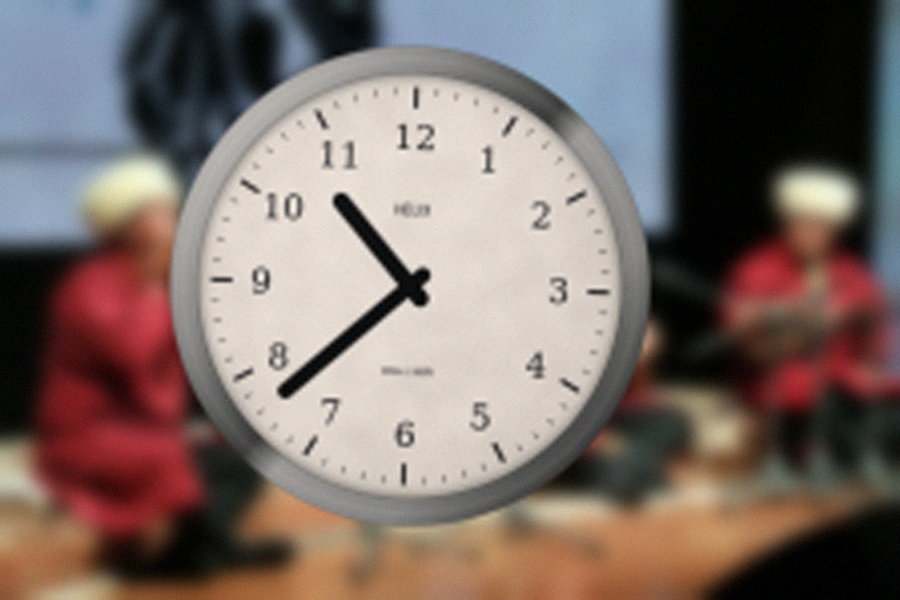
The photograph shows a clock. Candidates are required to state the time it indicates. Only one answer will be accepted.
10:38
